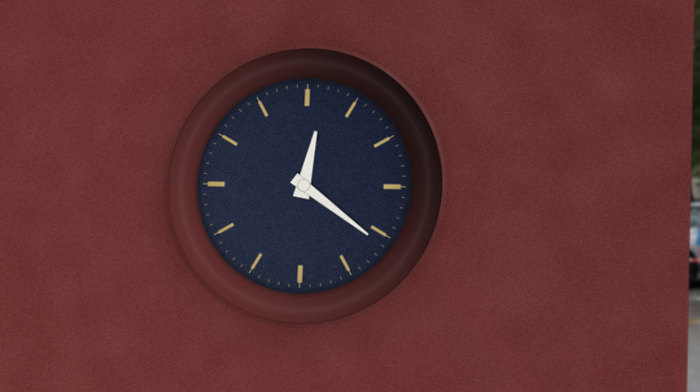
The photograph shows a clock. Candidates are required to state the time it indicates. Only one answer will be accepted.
12:21
